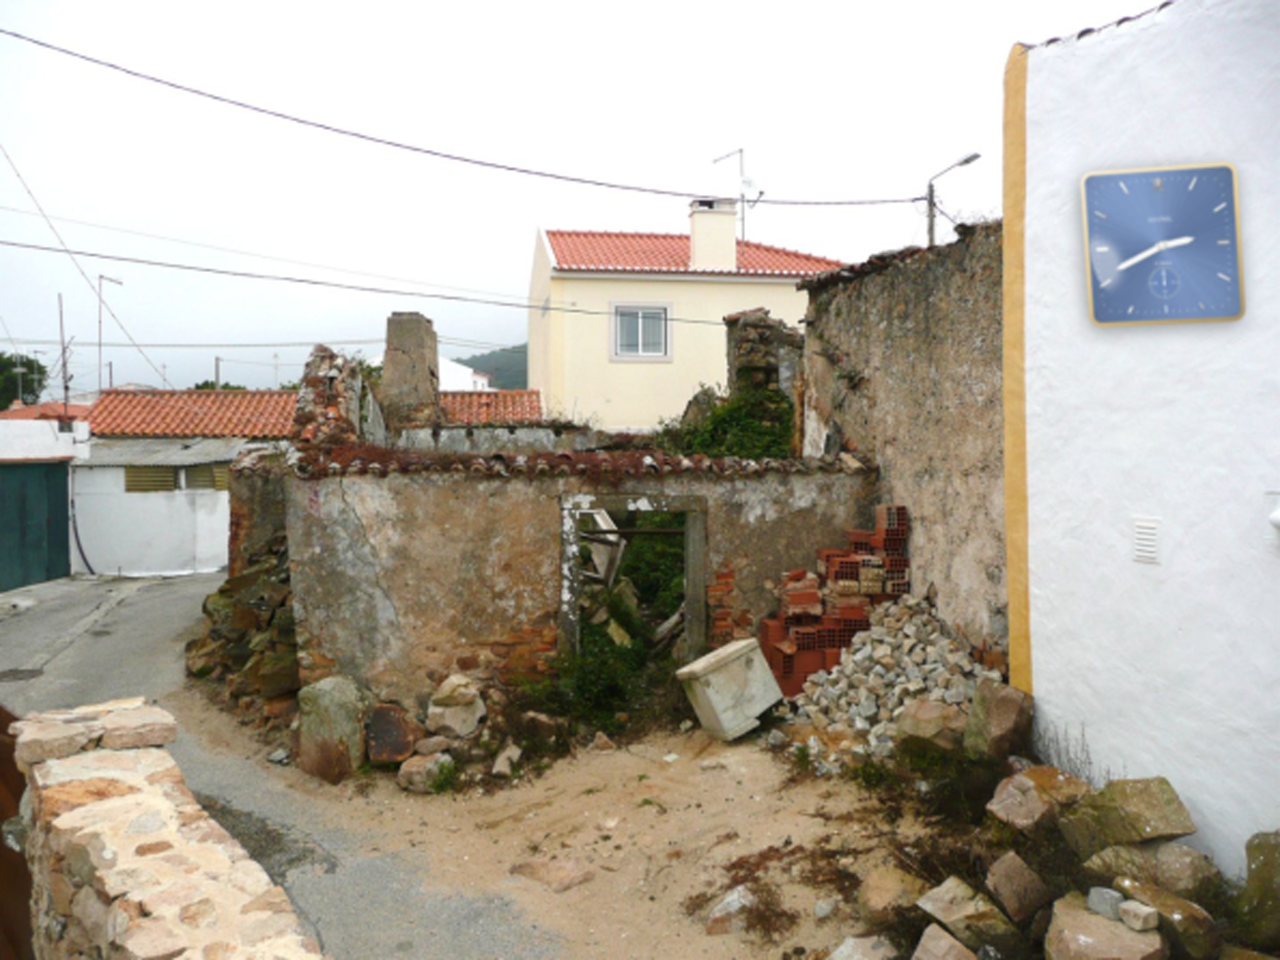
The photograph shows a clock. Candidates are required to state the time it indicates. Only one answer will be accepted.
2:41
